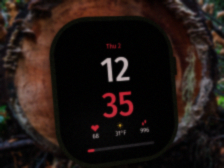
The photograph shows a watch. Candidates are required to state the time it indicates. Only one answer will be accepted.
12:35
